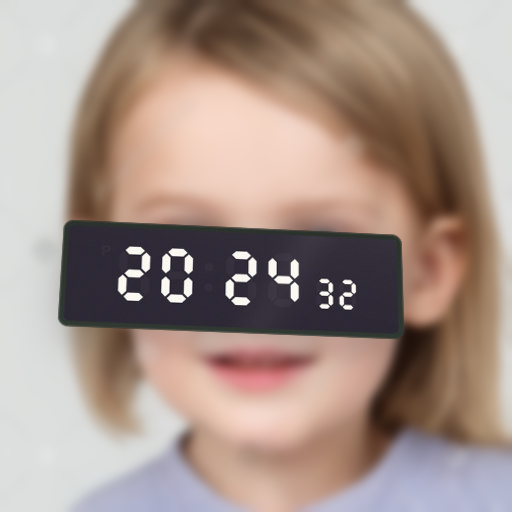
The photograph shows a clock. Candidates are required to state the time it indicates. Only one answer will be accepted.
20:24:32
